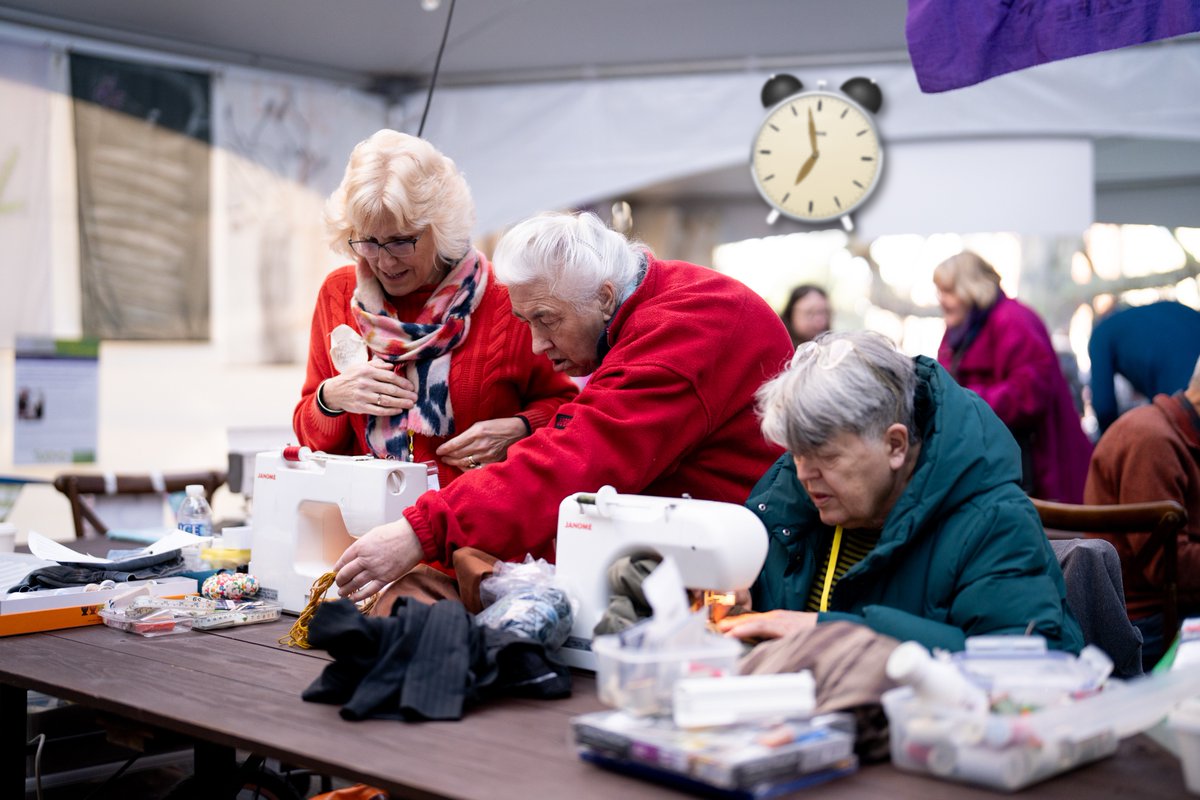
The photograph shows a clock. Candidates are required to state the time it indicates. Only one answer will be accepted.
6:58
